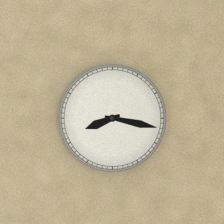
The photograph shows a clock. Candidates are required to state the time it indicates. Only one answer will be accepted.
8:17
